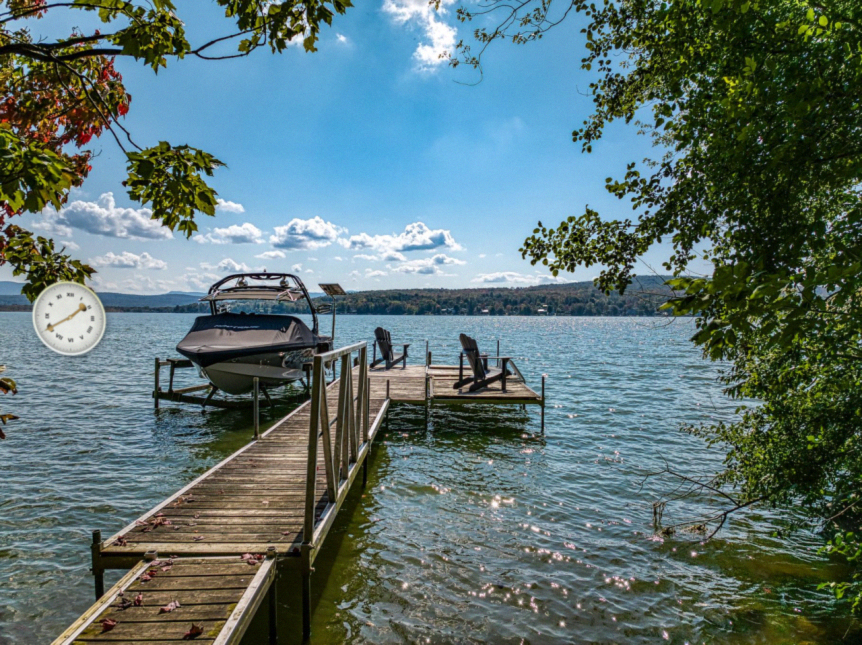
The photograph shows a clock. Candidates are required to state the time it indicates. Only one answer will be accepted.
1:40
